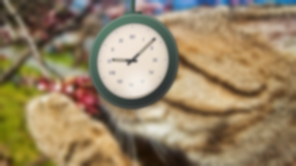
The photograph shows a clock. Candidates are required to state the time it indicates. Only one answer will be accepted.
9:08
